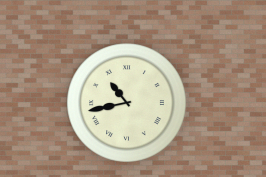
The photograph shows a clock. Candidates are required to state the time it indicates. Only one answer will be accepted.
10:43
